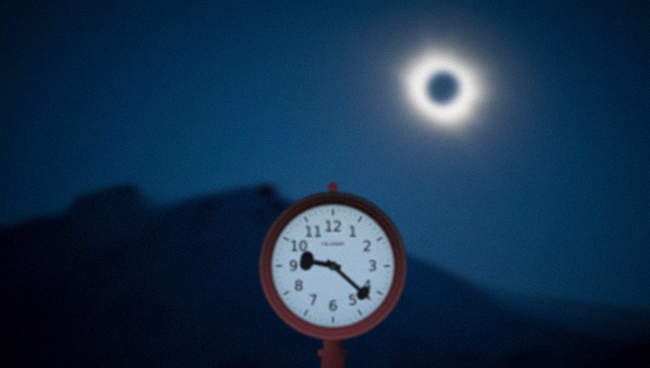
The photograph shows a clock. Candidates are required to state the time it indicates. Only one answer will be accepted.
9:22
